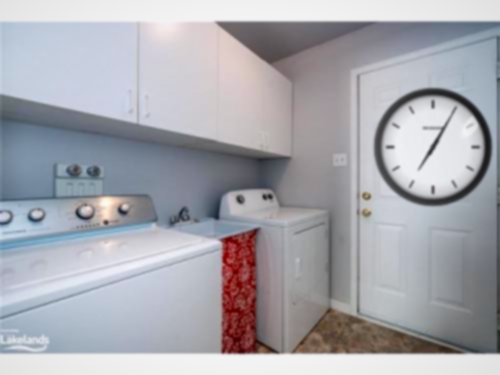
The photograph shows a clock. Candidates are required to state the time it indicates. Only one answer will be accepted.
7:05
